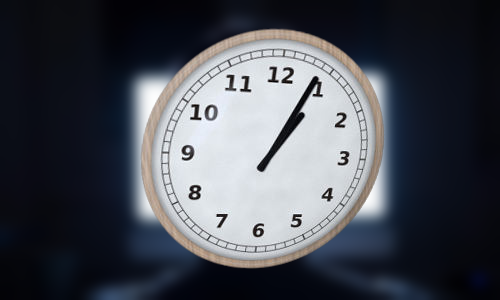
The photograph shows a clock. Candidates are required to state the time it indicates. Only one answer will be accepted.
1:04
